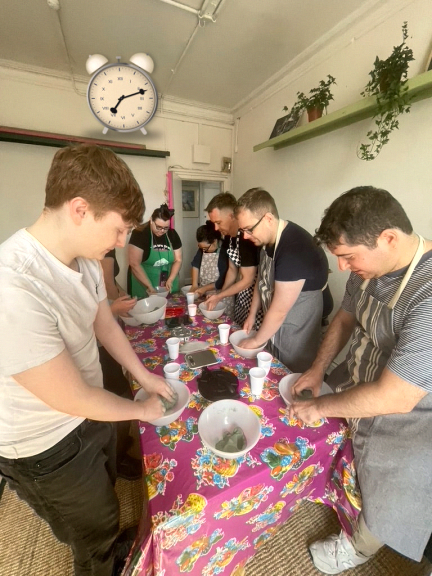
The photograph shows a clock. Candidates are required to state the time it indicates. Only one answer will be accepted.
7:12
